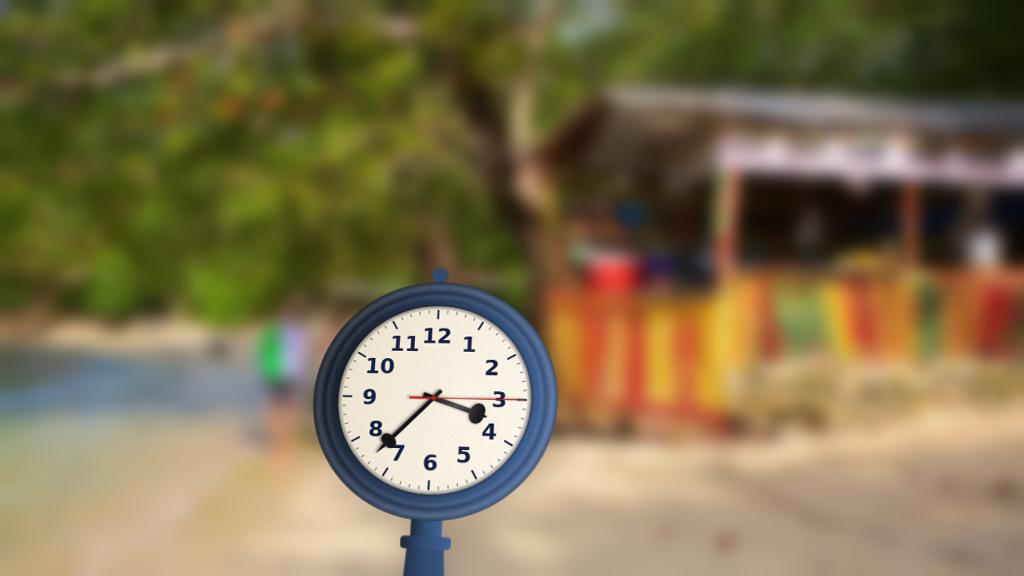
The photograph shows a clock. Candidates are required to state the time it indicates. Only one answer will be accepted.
3:37:15
